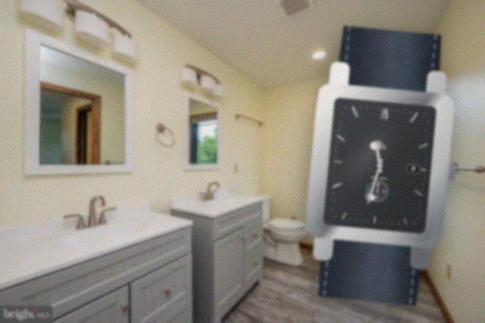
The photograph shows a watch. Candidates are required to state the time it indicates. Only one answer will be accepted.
11:32
